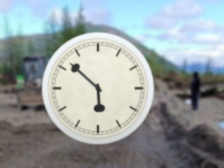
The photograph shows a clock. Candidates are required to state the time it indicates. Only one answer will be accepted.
5:52
